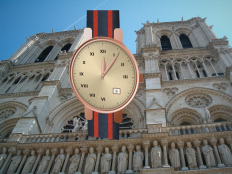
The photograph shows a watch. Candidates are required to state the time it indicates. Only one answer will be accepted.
12:06
